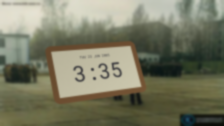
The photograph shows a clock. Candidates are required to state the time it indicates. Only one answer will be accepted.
3:35
